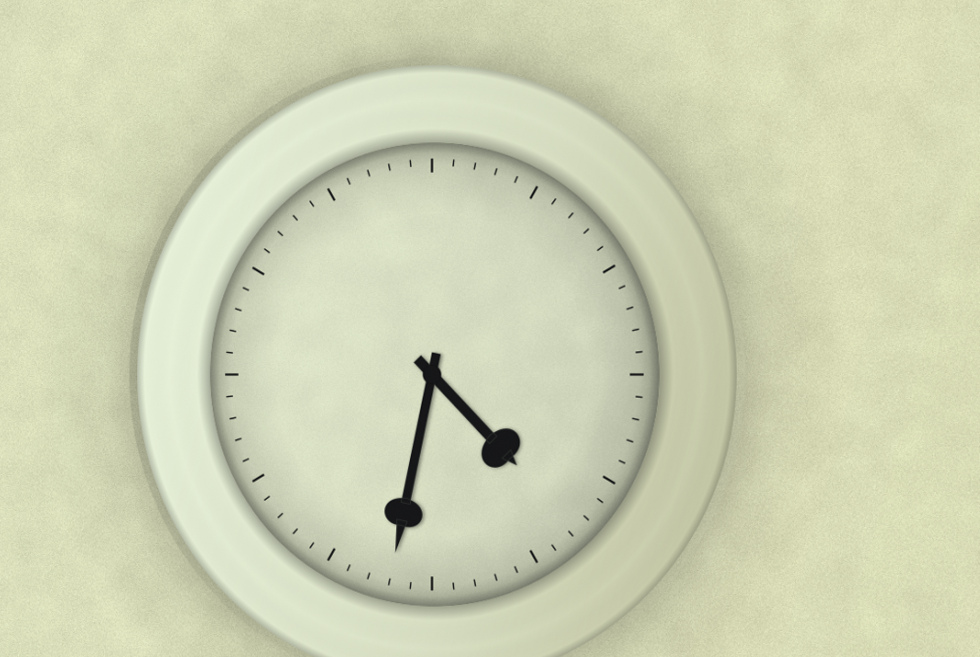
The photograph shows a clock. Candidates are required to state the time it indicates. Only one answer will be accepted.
4:32
